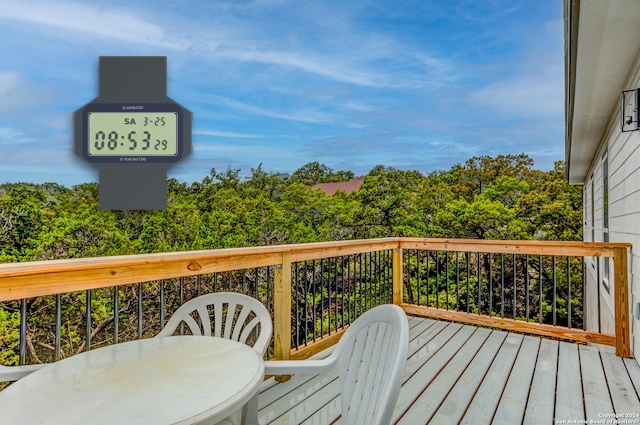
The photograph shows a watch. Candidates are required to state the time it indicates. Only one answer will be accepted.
8:53:29
